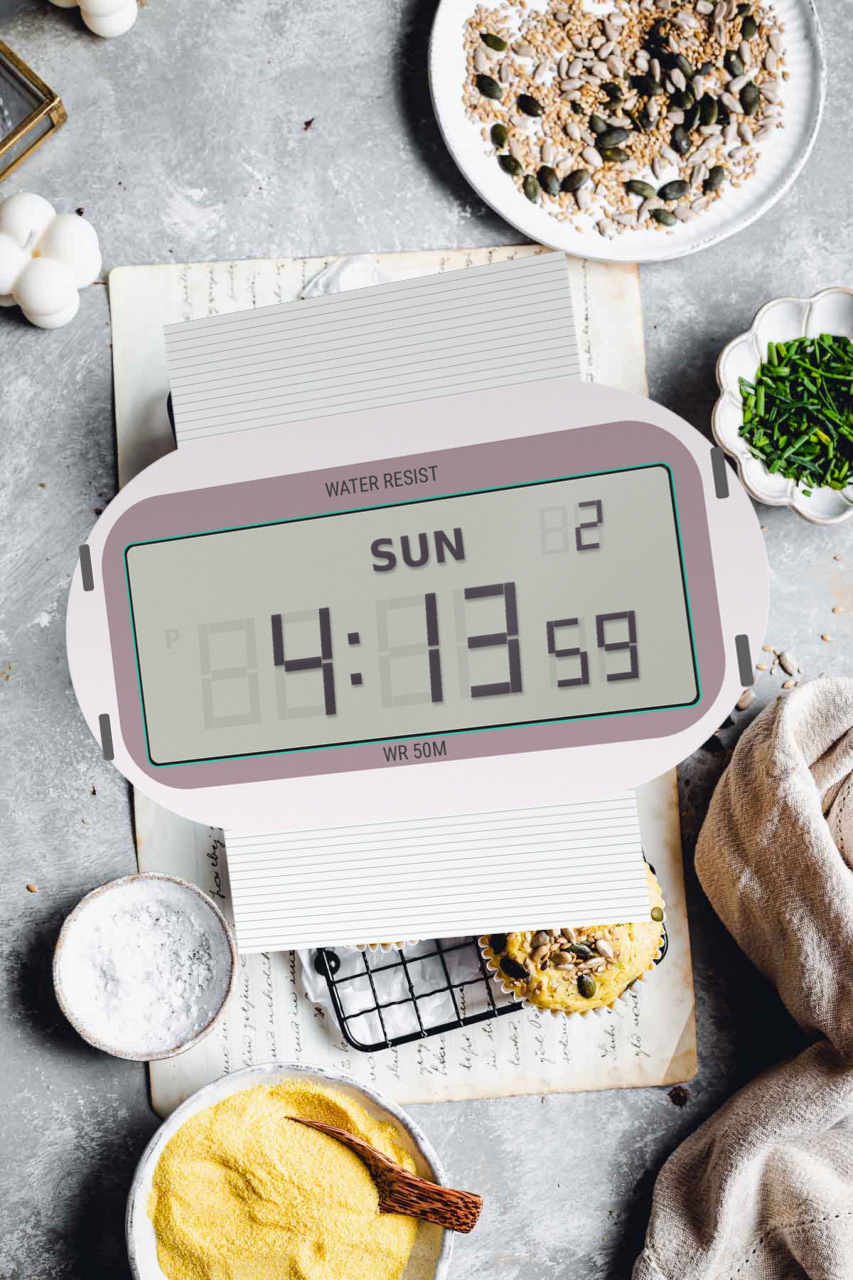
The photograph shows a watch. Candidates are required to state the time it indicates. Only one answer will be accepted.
4:13:59
